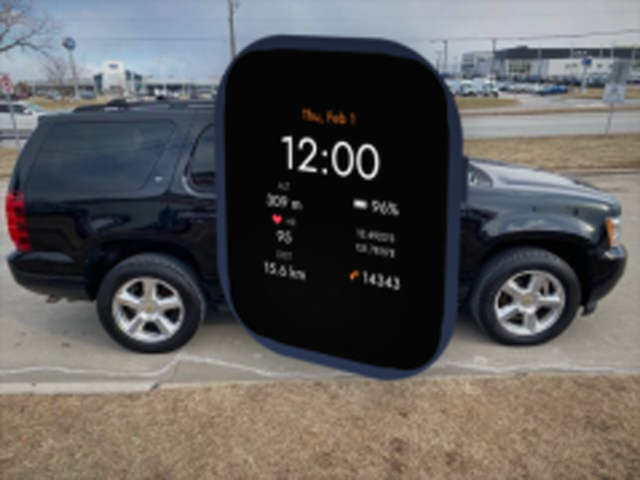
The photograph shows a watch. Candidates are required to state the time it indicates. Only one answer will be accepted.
12:00
